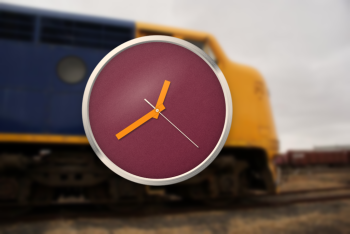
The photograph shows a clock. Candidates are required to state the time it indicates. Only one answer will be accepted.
12:39:22
